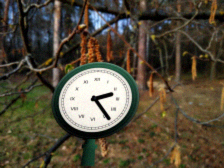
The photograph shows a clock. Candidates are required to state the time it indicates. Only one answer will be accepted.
2:24
